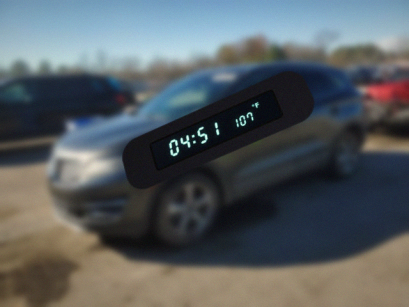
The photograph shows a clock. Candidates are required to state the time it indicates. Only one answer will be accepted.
4:51
